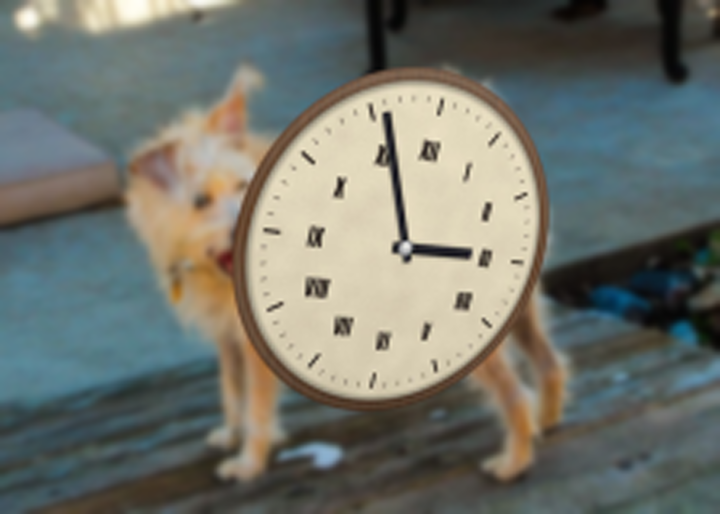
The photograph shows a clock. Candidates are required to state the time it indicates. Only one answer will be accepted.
2:56
